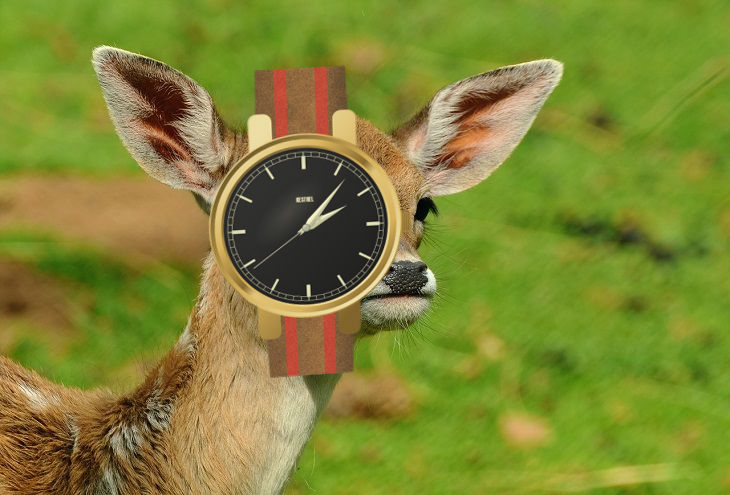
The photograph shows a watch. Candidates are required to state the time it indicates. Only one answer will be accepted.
2:06:39
